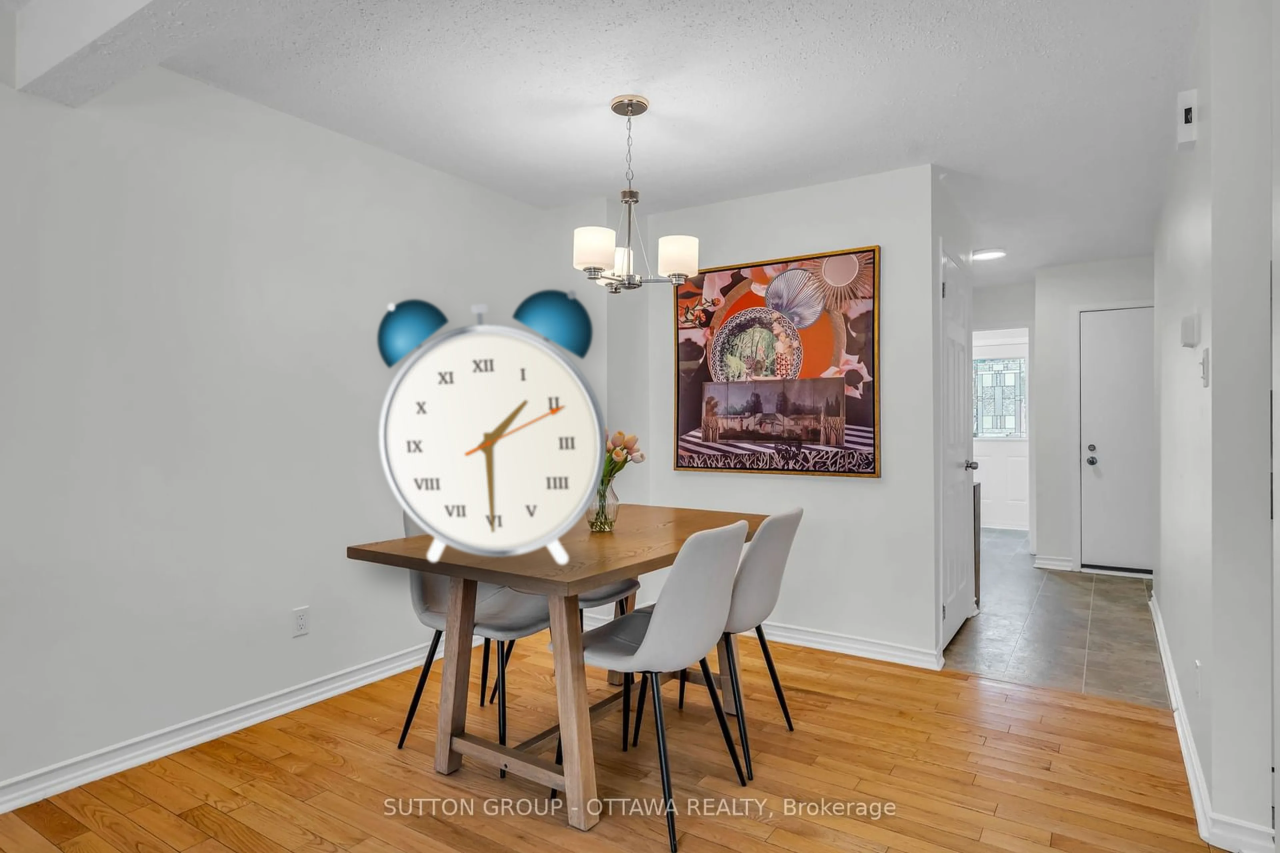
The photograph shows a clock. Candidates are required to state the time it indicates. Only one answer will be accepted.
1:30:11
